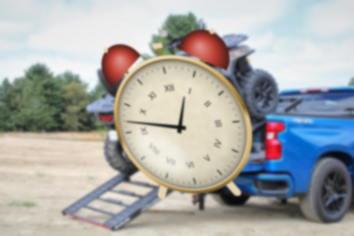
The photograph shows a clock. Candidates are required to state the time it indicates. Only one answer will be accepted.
12:47
